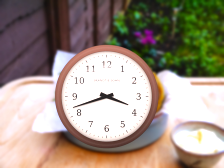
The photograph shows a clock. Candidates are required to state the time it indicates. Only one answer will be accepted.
3:42
